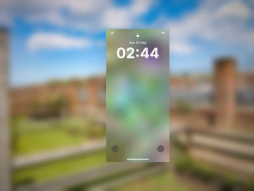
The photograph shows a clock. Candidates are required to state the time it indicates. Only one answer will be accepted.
2:44
